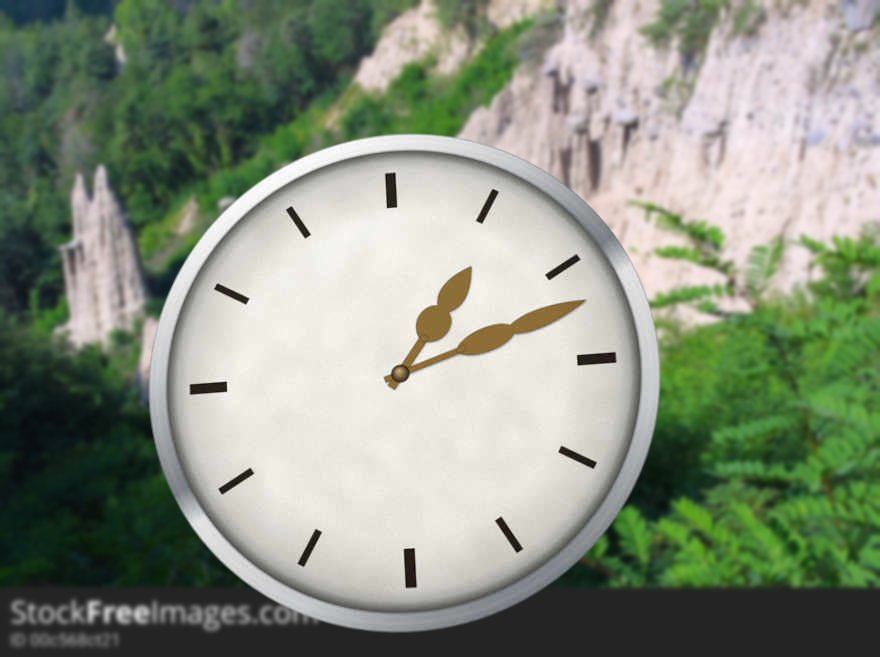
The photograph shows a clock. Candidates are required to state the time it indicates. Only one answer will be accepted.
1:12
